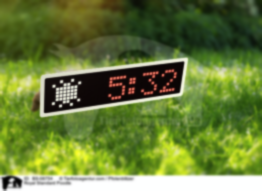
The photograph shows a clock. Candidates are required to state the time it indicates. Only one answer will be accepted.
5:32
